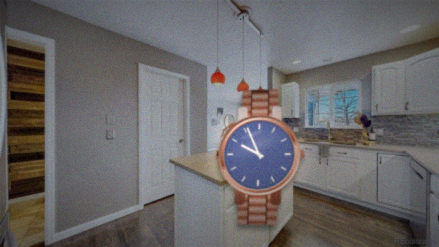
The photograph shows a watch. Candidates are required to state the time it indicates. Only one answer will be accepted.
9:56
